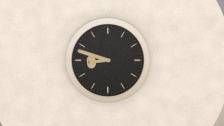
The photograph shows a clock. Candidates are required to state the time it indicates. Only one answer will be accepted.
8:48
